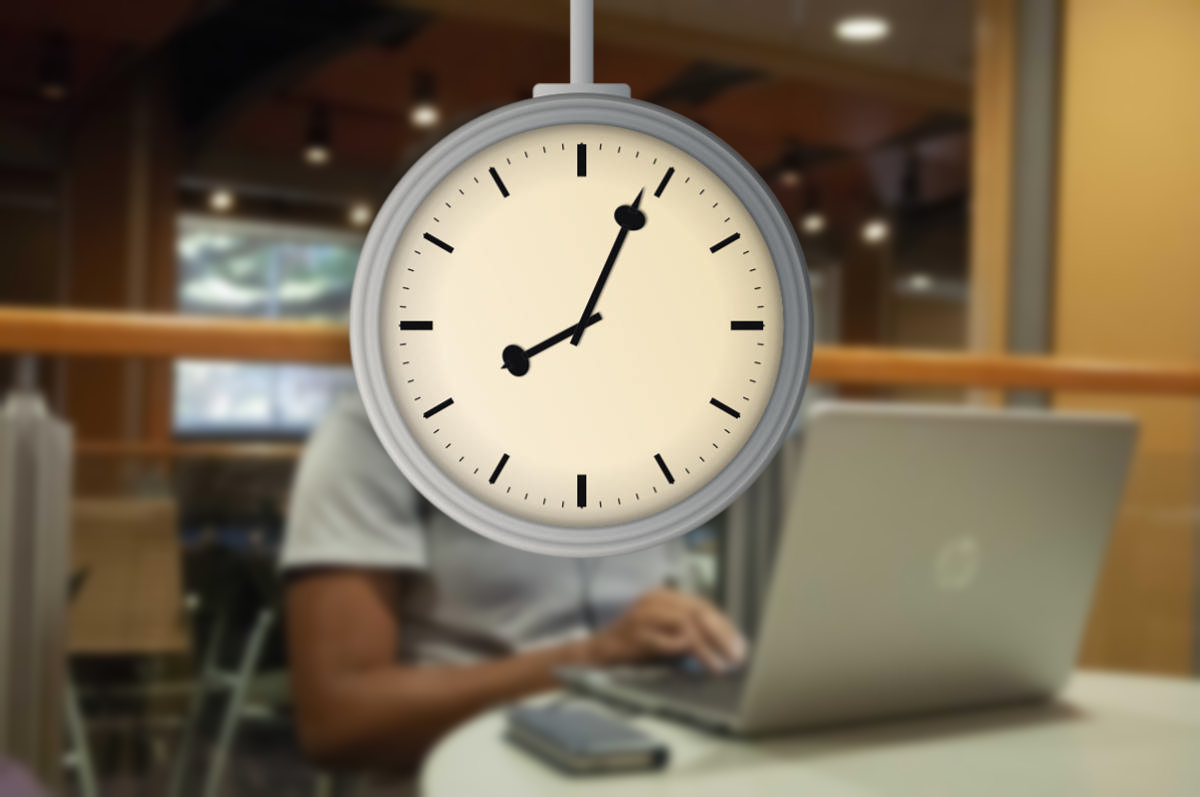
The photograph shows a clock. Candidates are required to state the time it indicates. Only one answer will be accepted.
8:04
